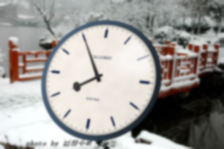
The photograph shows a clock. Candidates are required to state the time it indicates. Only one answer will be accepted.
7:55
